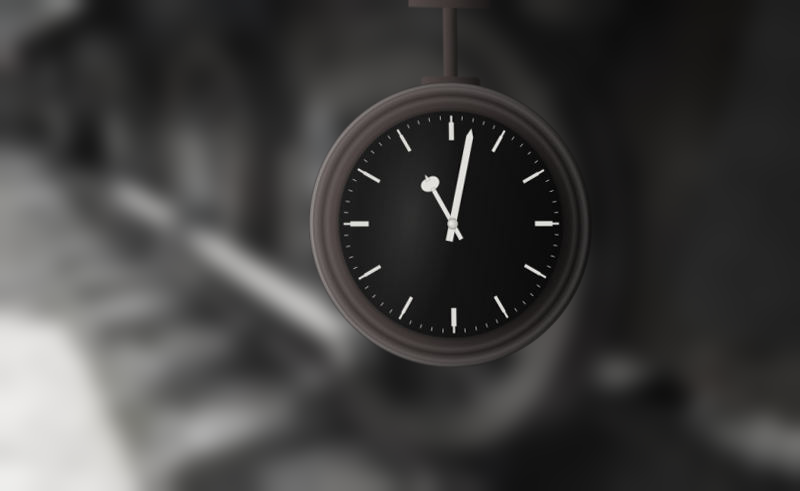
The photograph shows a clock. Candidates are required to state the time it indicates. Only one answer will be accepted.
11:02
